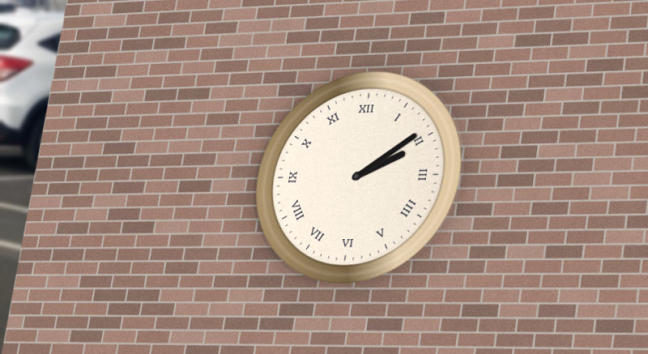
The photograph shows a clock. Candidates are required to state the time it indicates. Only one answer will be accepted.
2:09
